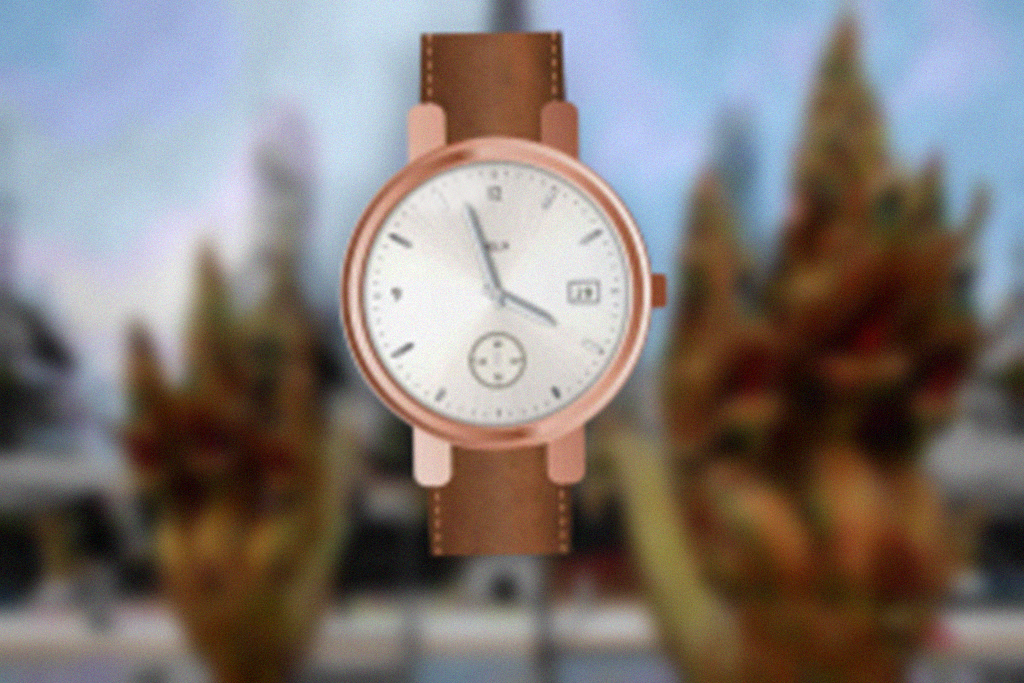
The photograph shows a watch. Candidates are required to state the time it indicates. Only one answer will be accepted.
3:57
